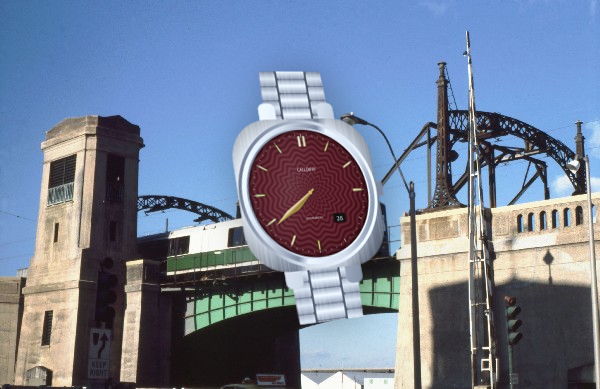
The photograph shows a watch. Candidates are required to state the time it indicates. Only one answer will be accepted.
7:39
